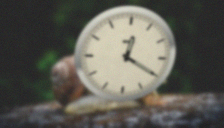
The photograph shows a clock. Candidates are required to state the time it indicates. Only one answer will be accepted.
12:20
